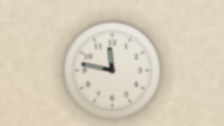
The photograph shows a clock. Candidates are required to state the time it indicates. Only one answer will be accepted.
11:47
